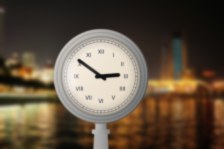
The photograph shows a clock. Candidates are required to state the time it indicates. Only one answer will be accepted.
2:51
